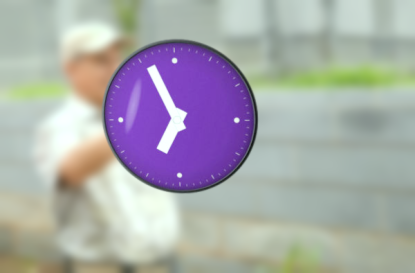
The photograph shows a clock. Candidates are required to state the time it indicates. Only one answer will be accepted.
6:56
